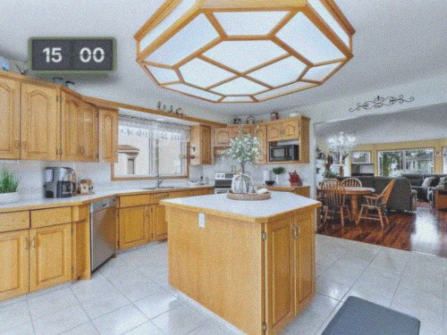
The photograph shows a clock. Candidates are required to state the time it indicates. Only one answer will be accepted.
15:00
